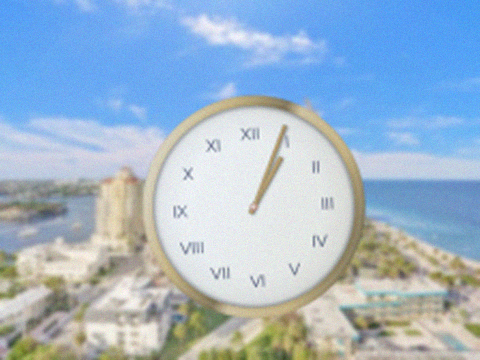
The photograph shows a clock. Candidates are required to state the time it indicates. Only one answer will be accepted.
1:04
